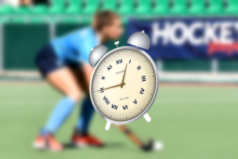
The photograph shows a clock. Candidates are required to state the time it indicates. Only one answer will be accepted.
12:45
